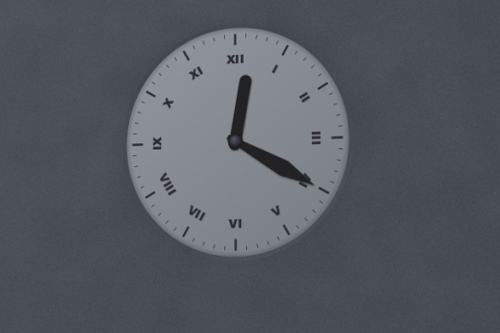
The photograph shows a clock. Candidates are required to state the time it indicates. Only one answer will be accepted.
12:20
